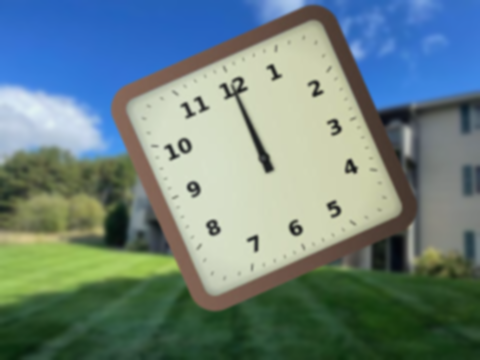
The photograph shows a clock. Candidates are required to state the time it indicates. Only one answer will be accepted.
12:00
